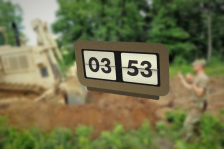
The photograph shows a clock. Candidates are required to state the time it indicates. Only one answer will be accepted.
3:53
